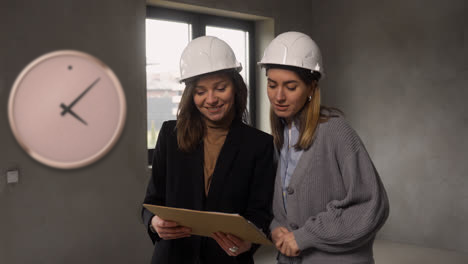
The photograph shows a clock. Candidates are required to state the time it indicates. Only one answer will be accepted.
4:07
